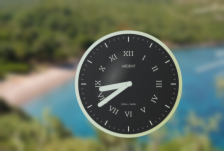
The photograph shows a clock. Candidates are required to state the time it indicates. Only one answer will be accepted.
8:39
